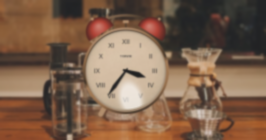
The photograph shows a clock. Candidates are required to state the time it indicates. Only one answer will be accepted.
3:36
